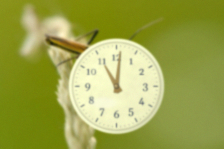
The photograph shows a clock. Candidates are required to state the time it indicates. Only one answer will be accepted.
11:01
